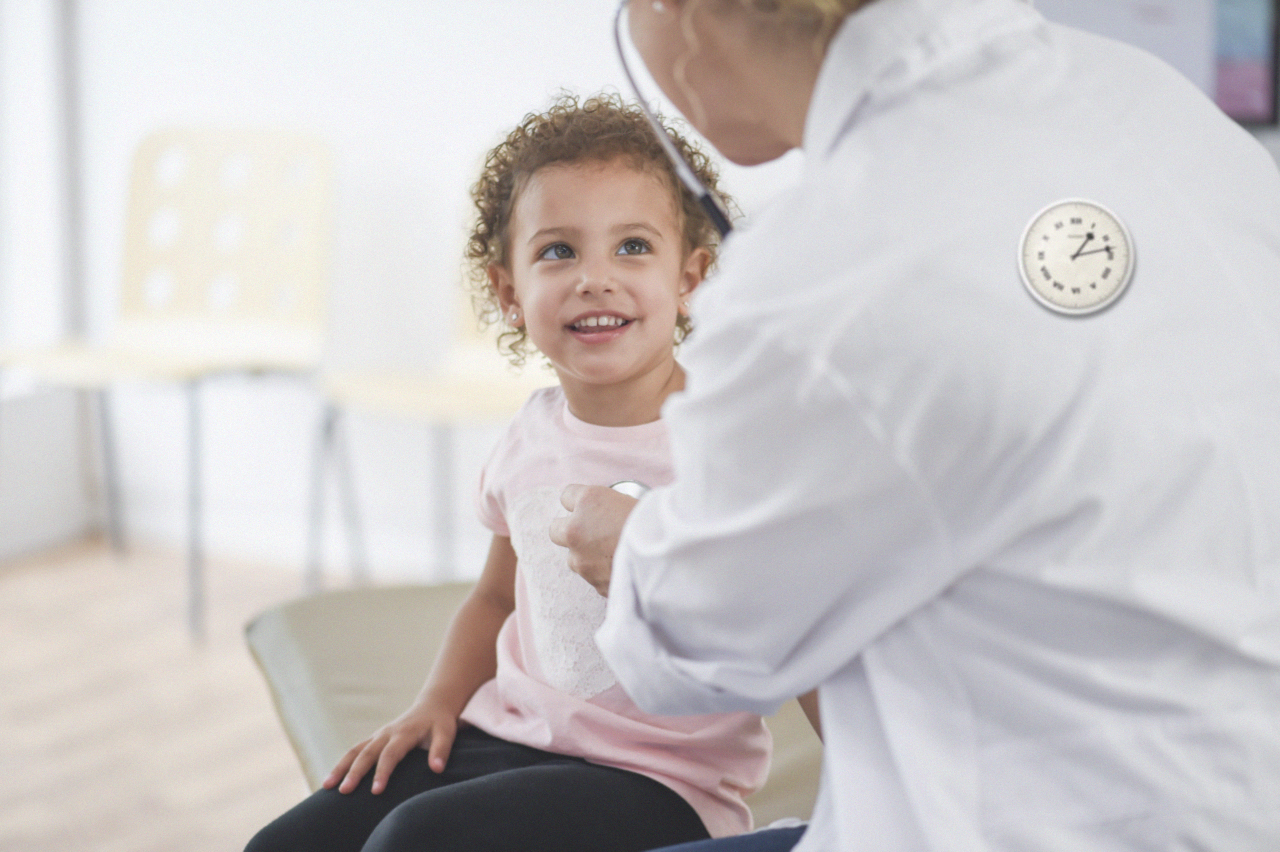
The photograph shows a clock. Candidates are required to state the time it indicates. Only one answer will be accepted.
1:13
